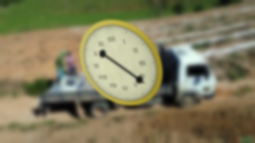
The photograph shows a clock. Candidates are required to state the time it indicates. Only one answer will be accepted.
10:22
